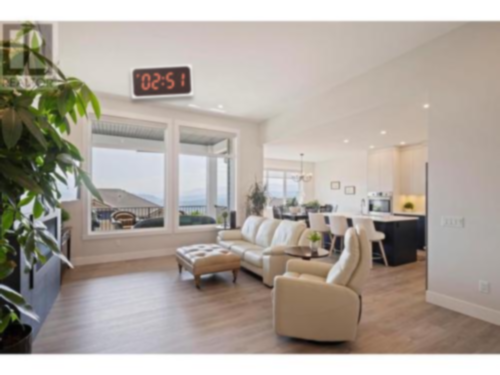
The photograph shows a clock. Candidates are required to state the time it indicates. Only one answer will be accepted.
2:51
